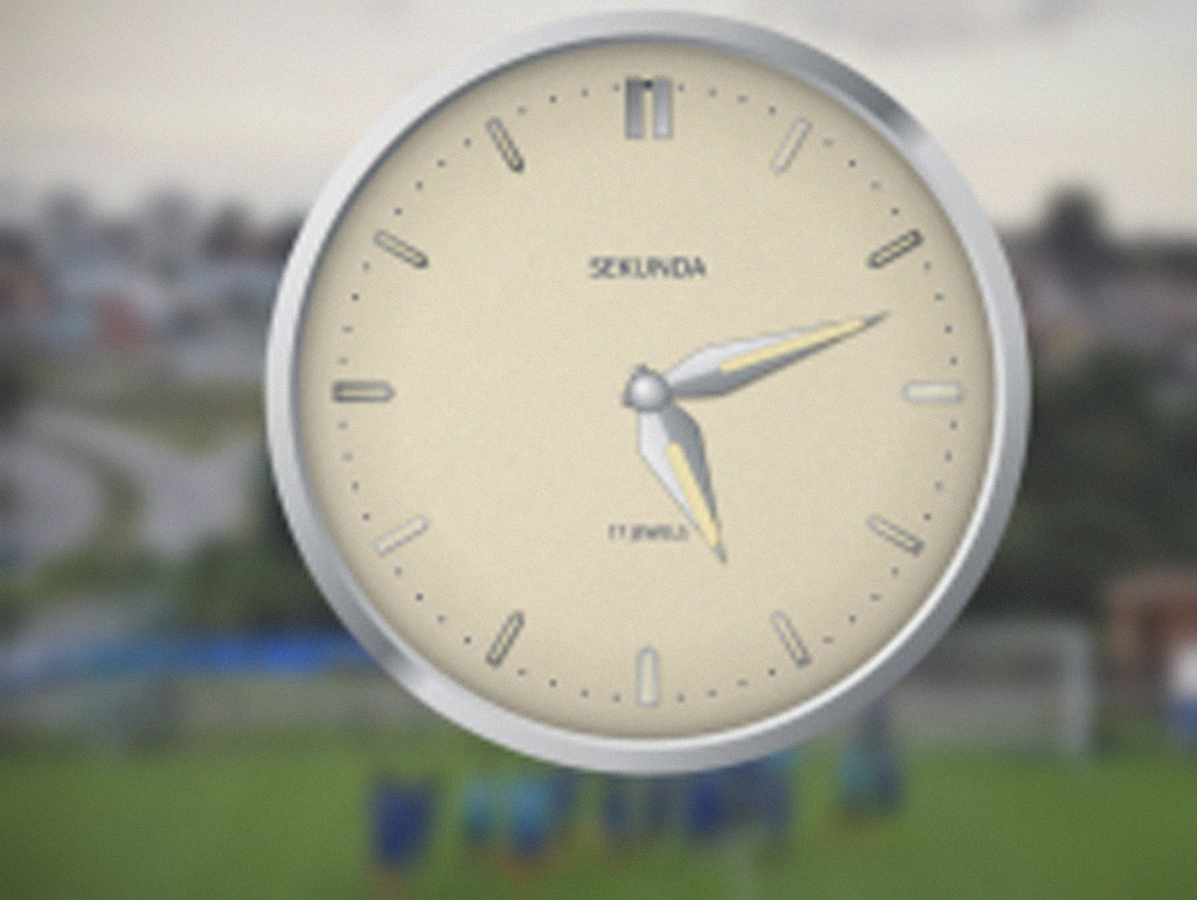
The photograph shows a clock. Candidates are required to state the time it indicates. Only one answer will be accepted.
5:12
